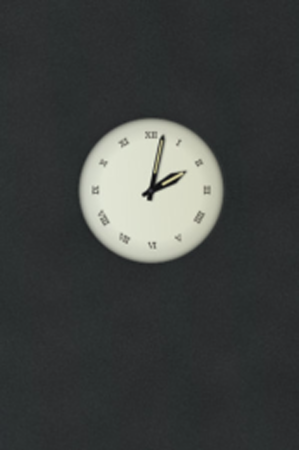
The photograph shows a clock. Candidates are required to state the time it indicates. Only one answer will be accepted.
2:02
